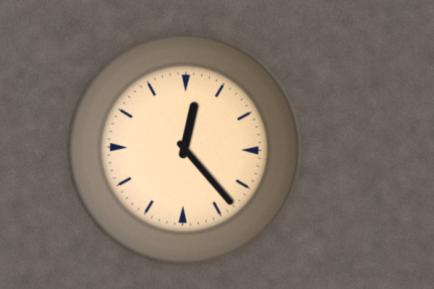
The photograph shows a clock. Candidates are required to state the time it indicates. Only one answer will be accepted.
12:23
